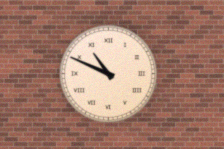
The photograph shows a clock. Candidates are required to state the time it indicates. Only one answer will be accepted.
10:49
